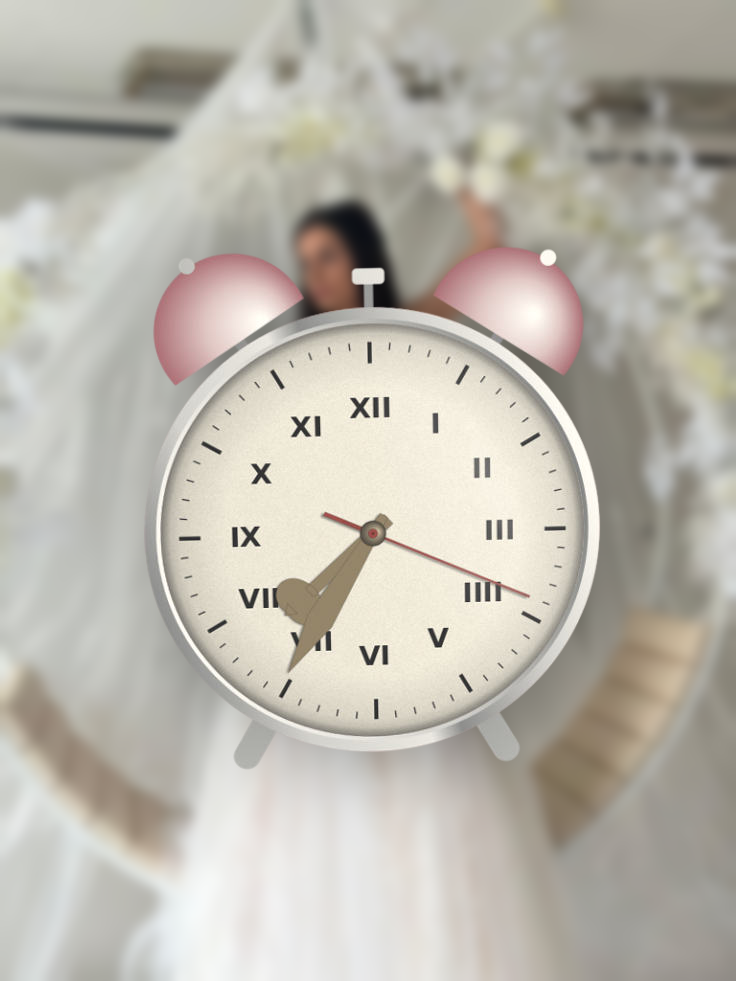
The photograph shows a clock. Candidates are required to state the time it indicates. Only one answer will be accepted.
7:35:19
